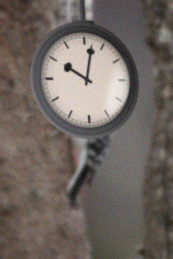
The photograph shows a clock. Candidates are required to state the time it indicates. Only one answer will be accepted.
10:02
